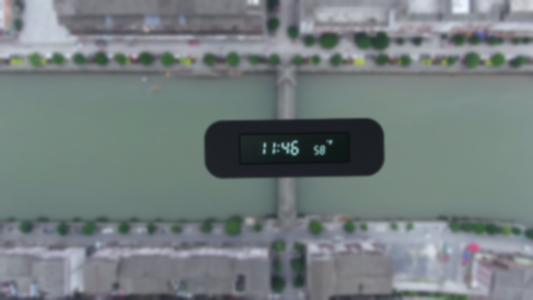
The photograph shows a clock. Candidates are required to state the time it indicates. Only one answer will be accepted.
11:46
